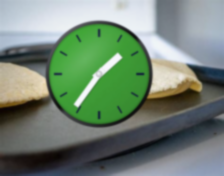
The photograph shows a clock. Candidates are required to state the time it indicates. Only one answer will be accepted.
1:36
